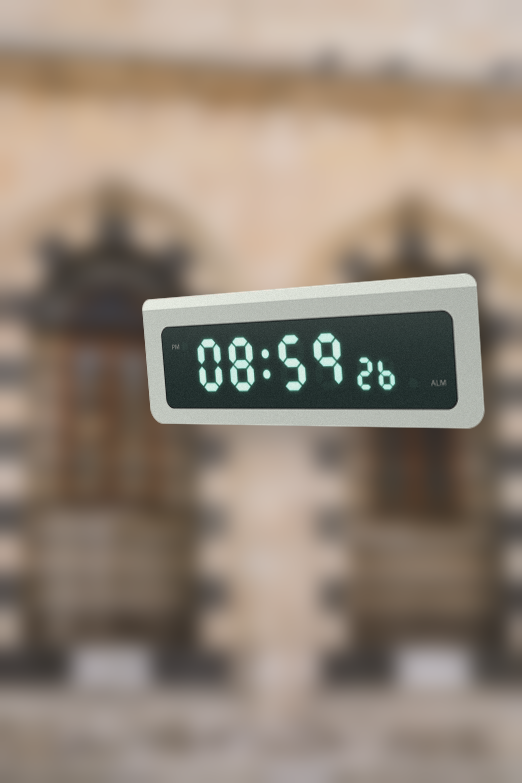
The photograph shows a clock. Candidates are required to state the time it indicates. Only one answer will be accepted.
8:59:26
